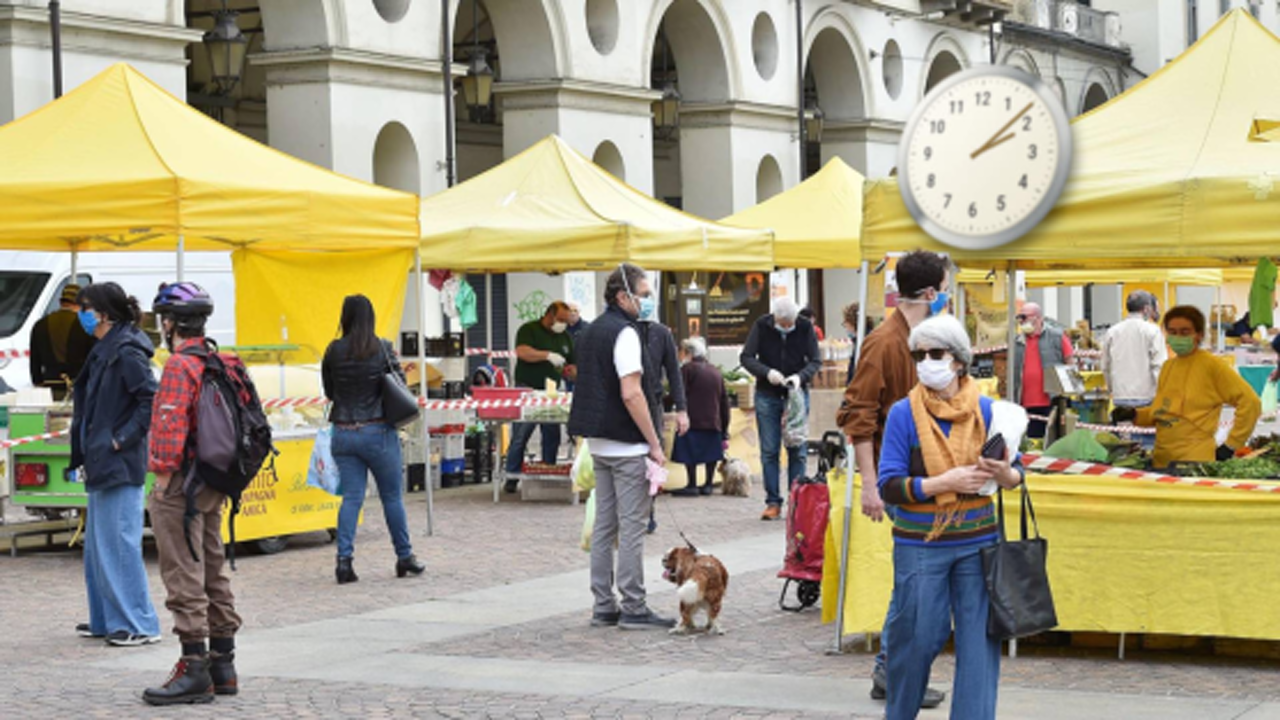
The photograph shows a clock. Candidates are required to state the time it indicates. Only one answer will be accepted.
2:08
